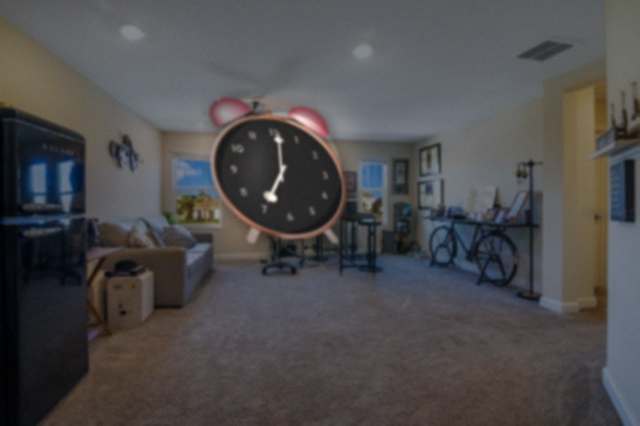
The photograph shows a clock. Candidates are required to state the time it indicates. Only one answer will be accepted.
7:01
